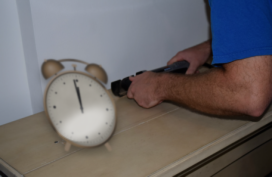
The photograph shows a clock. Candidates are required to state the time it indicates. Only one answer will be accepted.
11:59
